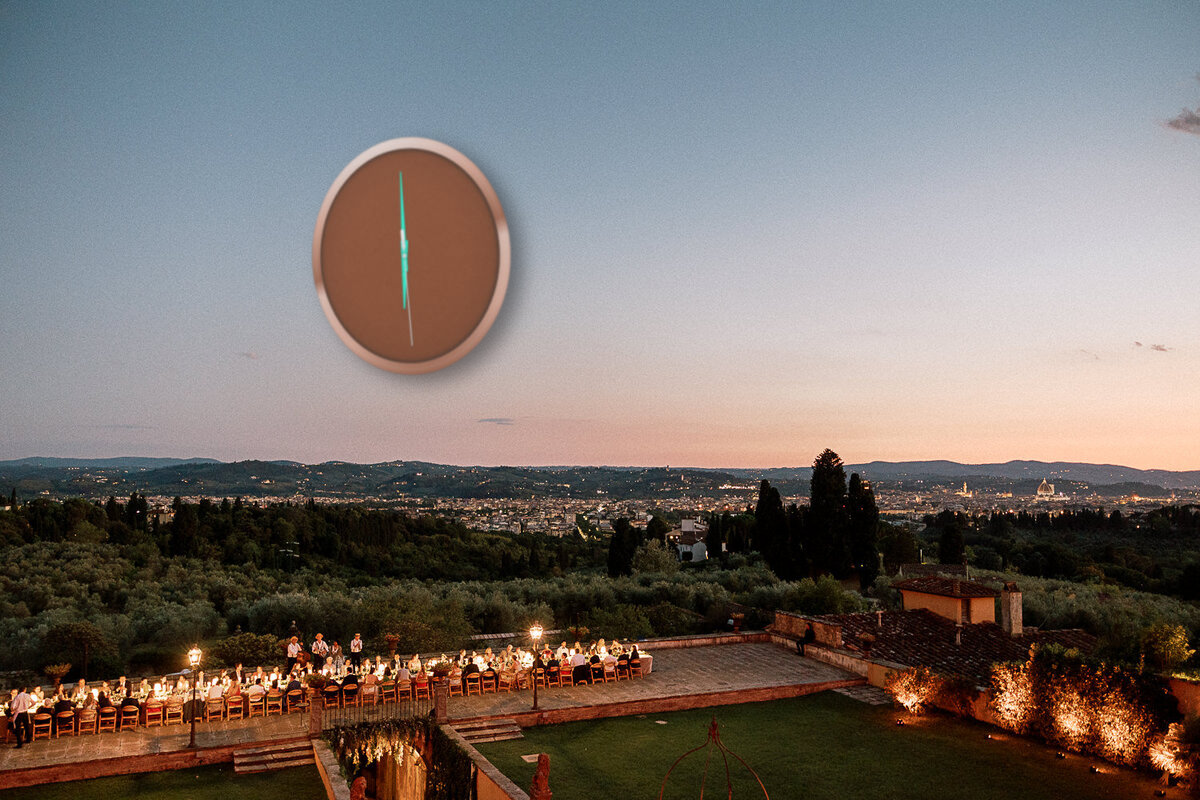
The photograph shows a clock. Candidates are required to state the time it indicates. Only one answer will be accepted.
5:59:29
